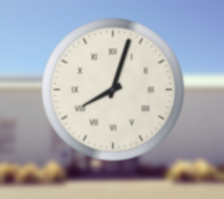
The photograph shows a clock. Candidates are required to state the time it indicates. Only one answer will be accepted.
8:03
